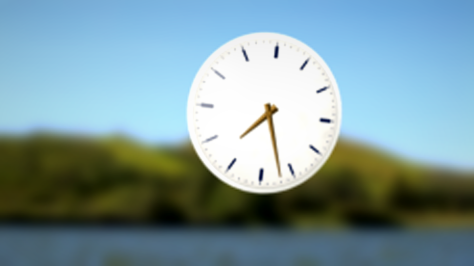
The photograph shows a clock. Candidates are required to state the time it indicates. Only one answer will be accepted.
7:27
